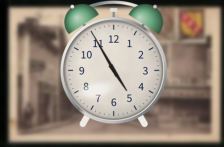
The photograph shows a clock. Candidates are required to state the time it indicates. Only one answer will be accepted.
4:55
